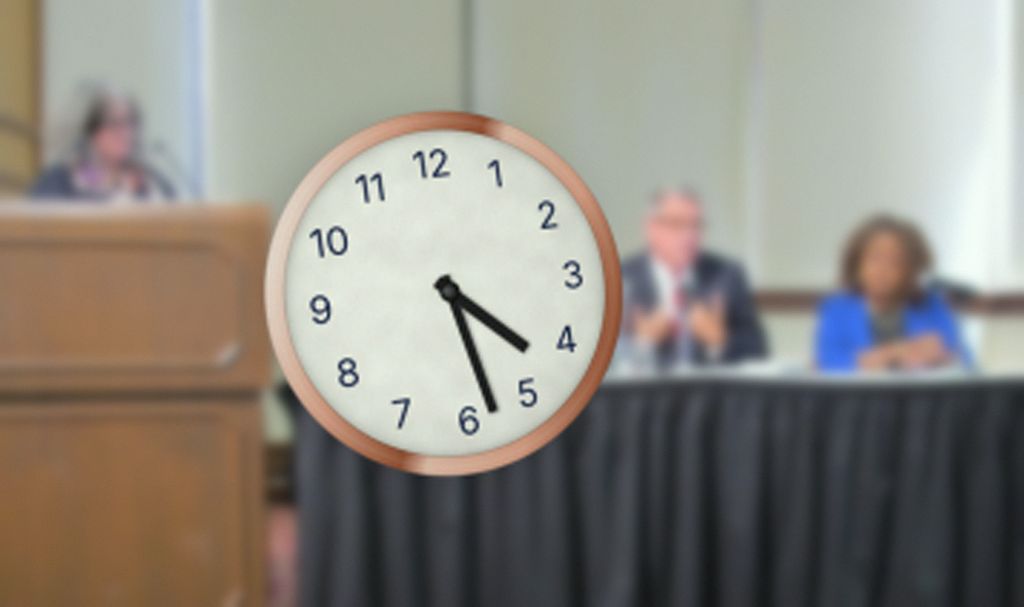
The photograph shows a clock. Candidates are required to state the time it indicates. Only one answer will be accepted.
4:28
